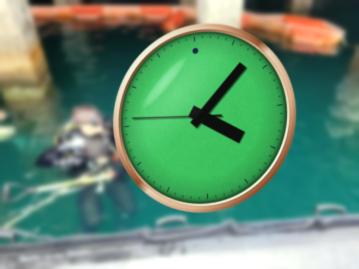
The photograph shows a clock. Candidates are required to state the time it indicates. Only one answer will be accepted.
4:07:46
